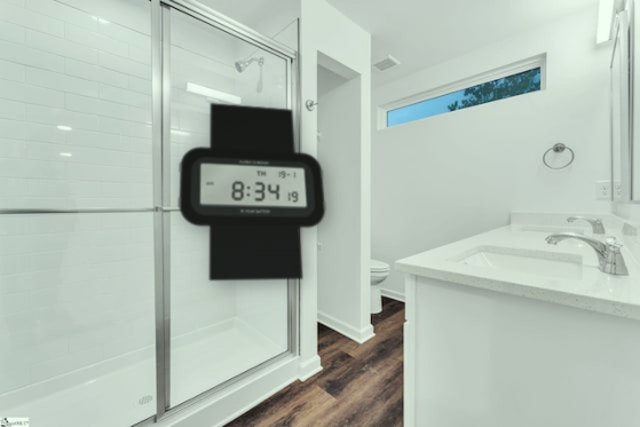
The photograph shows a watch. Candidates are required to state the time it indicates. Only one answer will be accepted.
8:34:19
